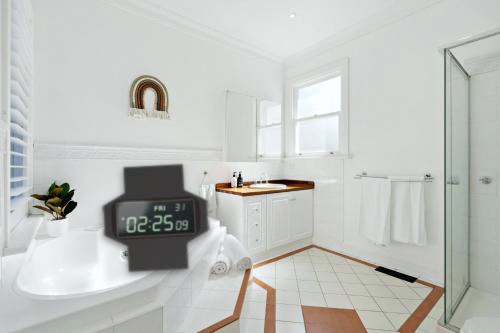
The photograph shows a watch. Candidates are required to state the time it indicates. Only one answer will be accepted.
2:25
